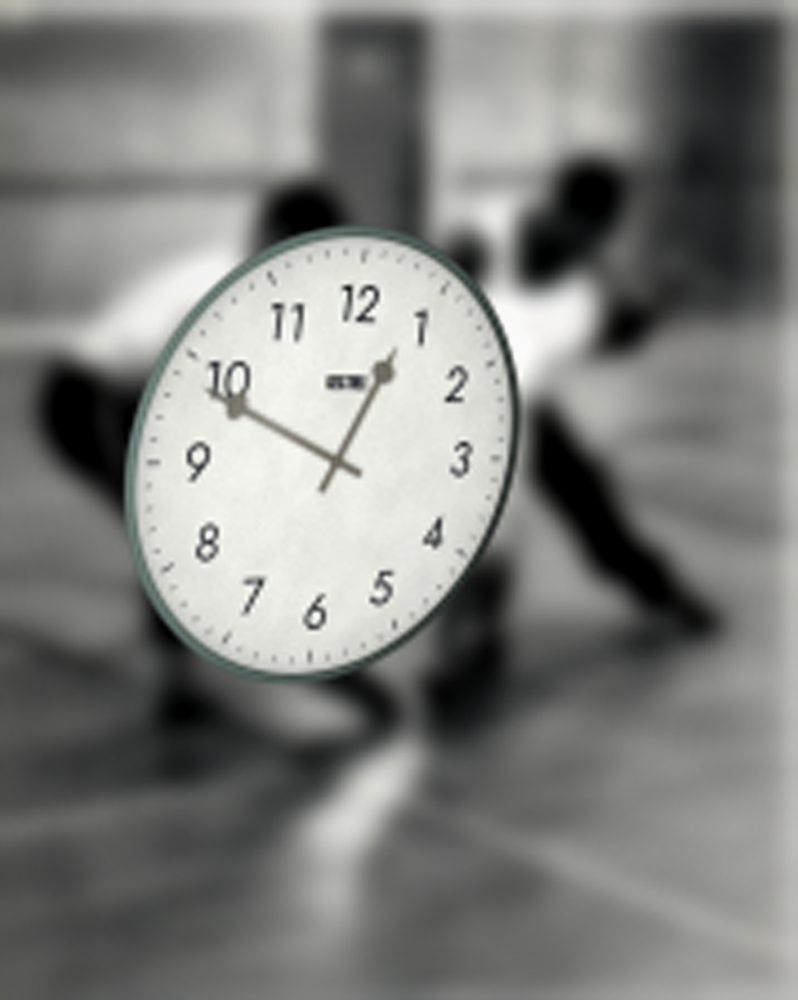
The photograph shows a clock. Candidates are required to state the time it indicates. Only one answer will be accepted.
12:49
